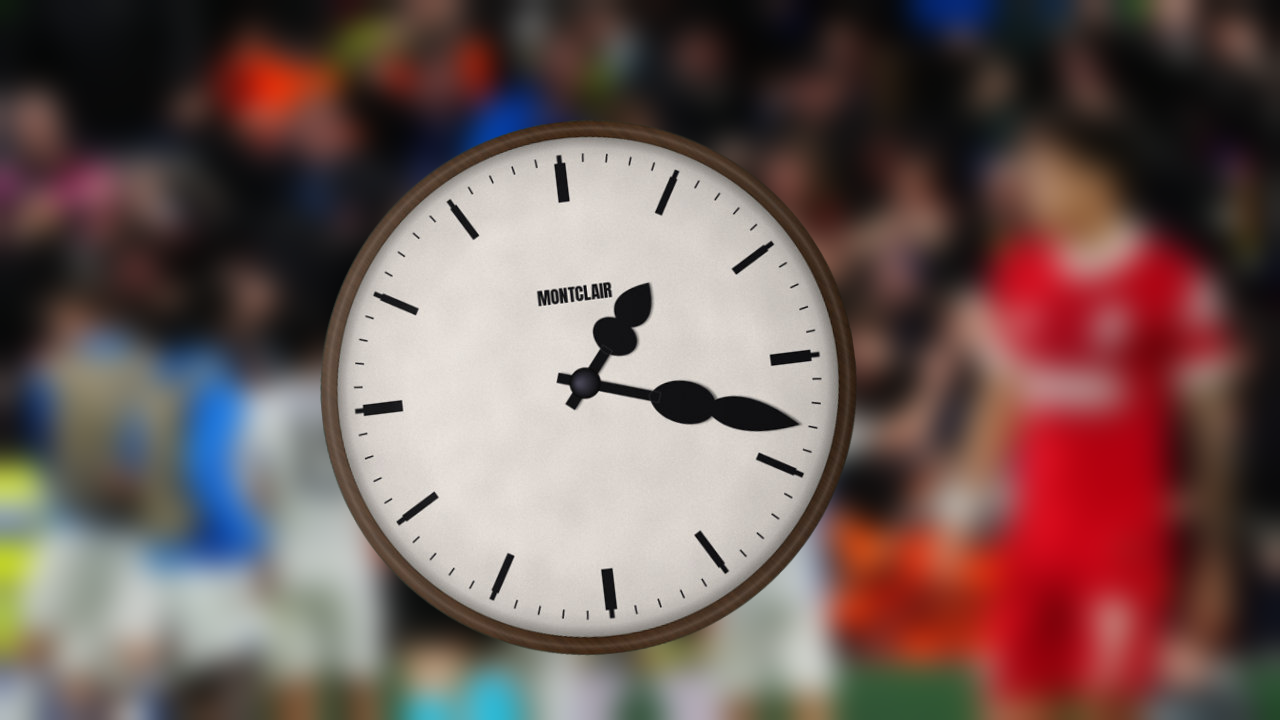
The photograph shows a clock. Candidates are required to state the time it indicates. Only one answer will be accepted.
1:18
